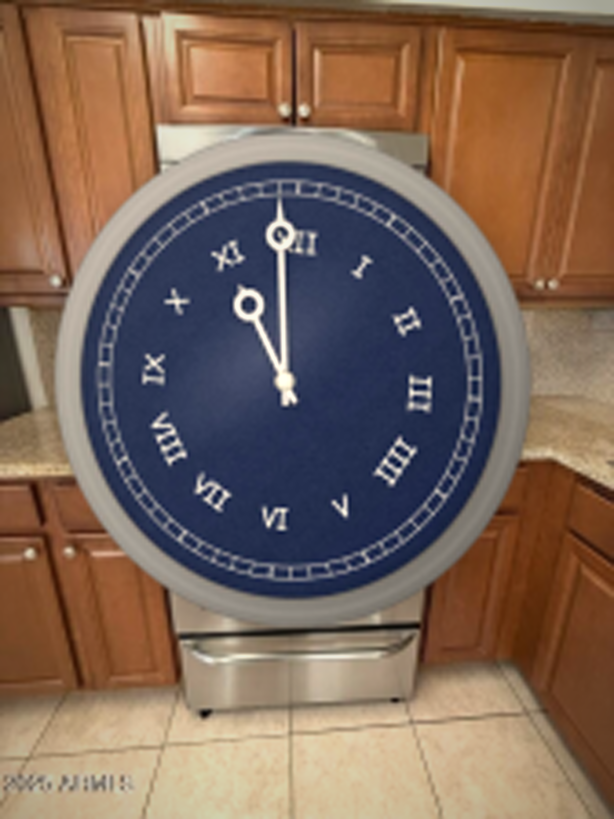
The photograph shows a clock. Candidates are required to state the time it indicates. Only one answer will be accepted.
10:59
